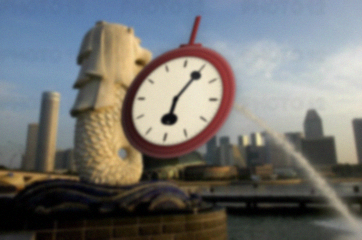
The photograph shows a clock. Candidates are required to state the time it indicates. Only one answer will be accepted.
6:05
